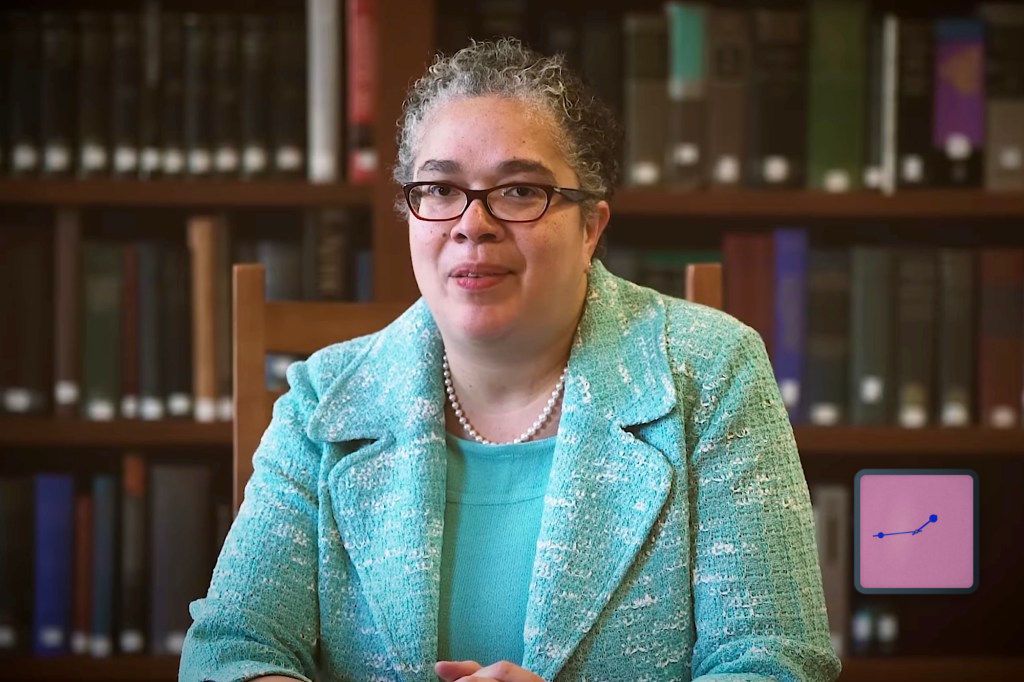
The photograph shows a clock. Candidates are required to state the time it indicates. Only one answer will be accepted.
1:44
